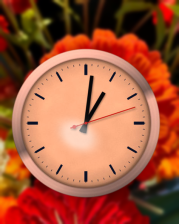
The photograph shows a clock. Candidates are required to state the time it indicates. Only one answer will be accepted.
1:01:12
